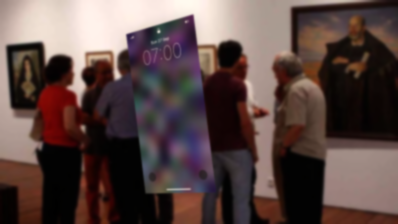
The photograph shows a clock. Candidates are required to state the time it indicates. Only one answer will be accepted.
7:00
